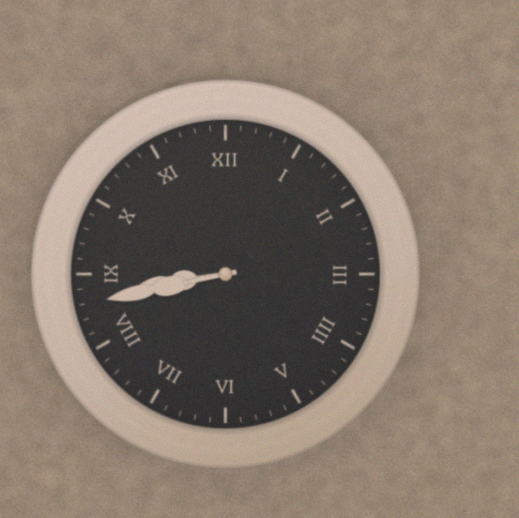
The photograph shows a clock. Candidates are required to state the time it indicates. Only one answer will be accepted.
8:43
